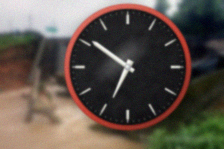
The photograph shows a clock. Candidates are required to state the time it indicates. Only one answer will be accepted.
6:51
